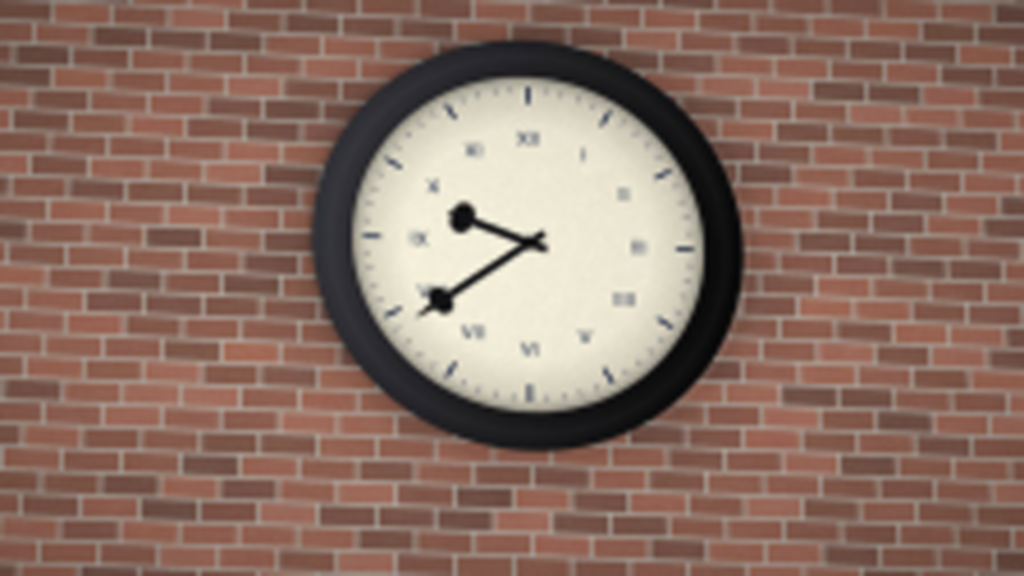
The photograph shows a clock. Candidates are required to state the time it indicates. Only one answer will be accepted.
9:39
